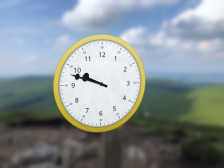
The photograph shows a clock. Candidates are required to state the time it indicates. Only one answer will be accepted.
9:48
